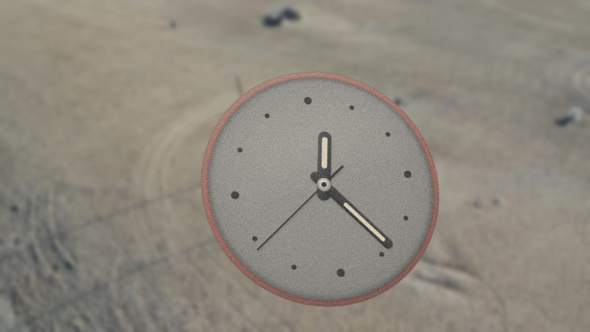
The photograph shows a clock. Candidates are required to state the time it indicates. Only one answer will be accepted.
12:23:39
